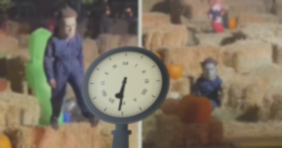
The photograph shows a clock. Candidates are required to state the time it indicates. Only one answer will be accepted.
6:31
